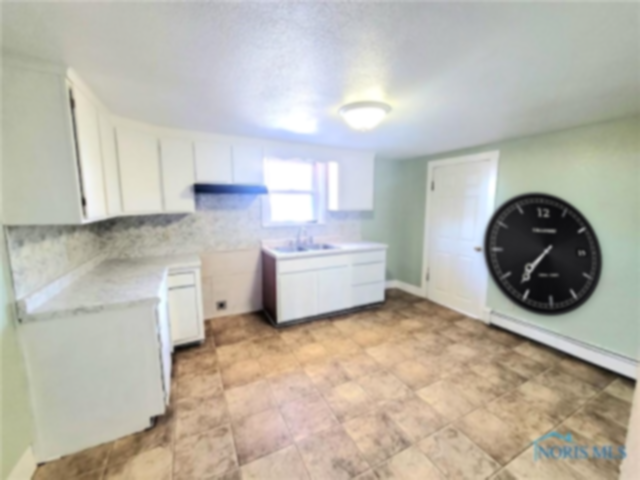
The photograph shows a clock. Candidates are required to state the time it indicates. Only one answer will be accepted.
7:37
